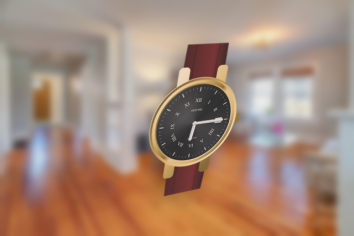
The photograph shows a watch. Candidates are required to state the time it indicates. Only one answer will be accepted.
6:15
